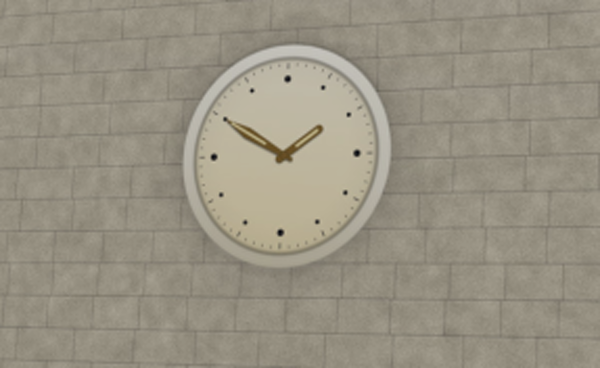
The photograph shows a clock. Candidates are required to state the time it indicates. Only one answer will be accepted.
1:50
